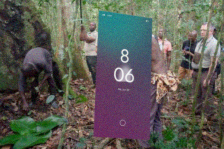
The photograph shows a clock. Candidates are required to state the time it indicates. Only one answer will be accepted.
8:06
